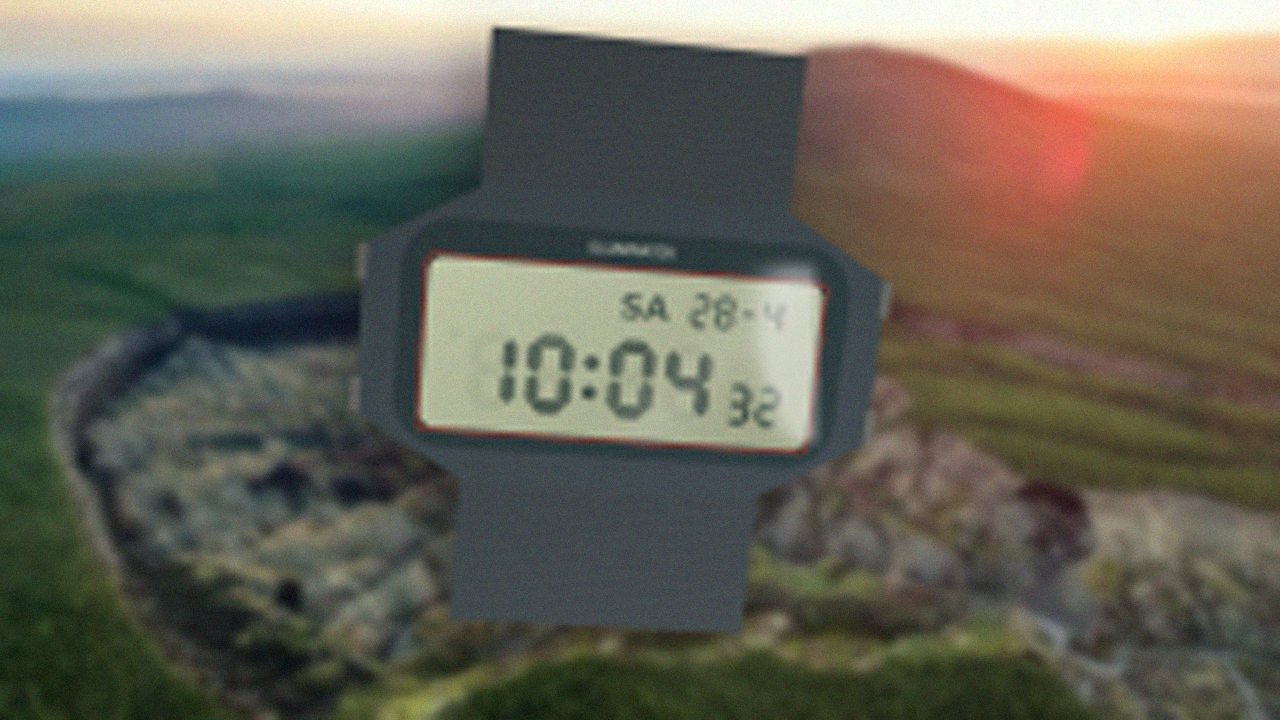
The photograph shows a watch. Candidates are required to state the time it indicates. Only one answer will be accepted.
10:04:32
